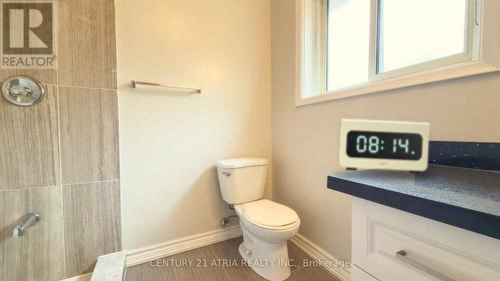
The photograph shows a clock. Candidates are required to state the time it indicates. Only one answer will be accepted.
8:14
